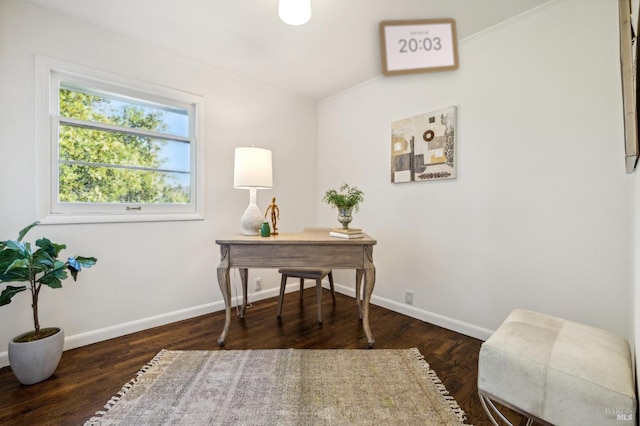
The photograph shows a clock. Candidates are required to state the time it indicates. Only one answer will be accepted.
20:03
